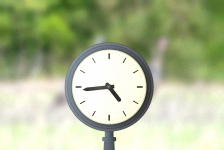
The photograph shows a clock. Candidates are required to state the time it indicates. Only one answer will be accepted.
4:44
